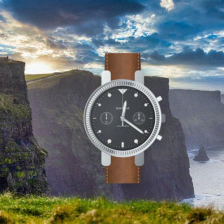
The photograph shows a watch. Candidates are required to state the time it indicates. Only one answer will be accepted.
12:21
